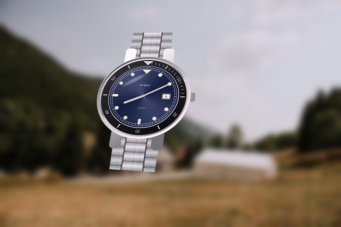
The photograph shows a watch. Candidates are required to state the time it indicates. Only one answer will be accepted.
8:10
